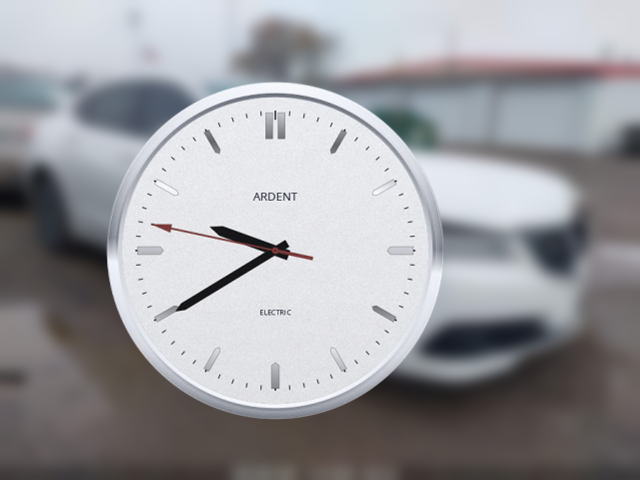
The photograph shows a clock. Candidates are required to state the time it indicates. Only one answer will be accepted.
9:39:47
